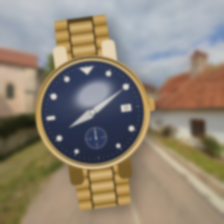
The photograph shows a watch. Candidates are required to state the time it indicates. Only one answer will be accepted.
8:10
